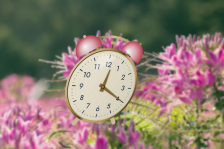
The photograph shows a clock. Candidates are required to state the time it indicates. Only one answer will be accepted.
12:20
